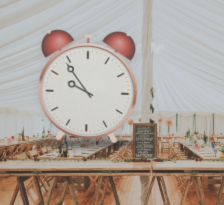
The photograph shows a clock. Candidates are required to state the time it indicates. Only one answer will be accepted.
9:54
